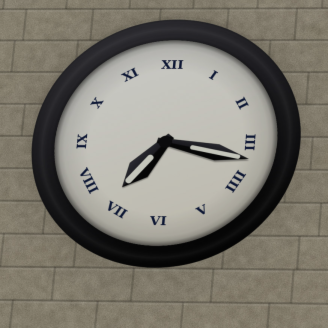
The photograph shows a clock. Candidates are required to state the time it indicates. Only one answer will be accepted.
7:17
